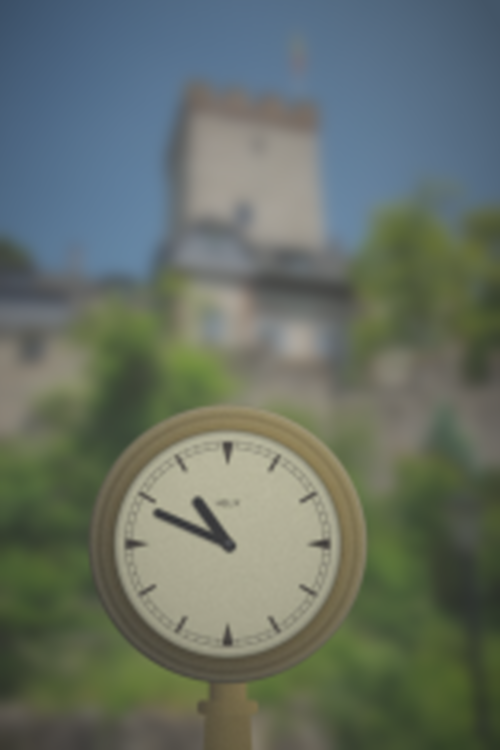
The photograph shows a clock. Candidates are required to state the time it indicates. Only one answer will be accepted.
10:49
